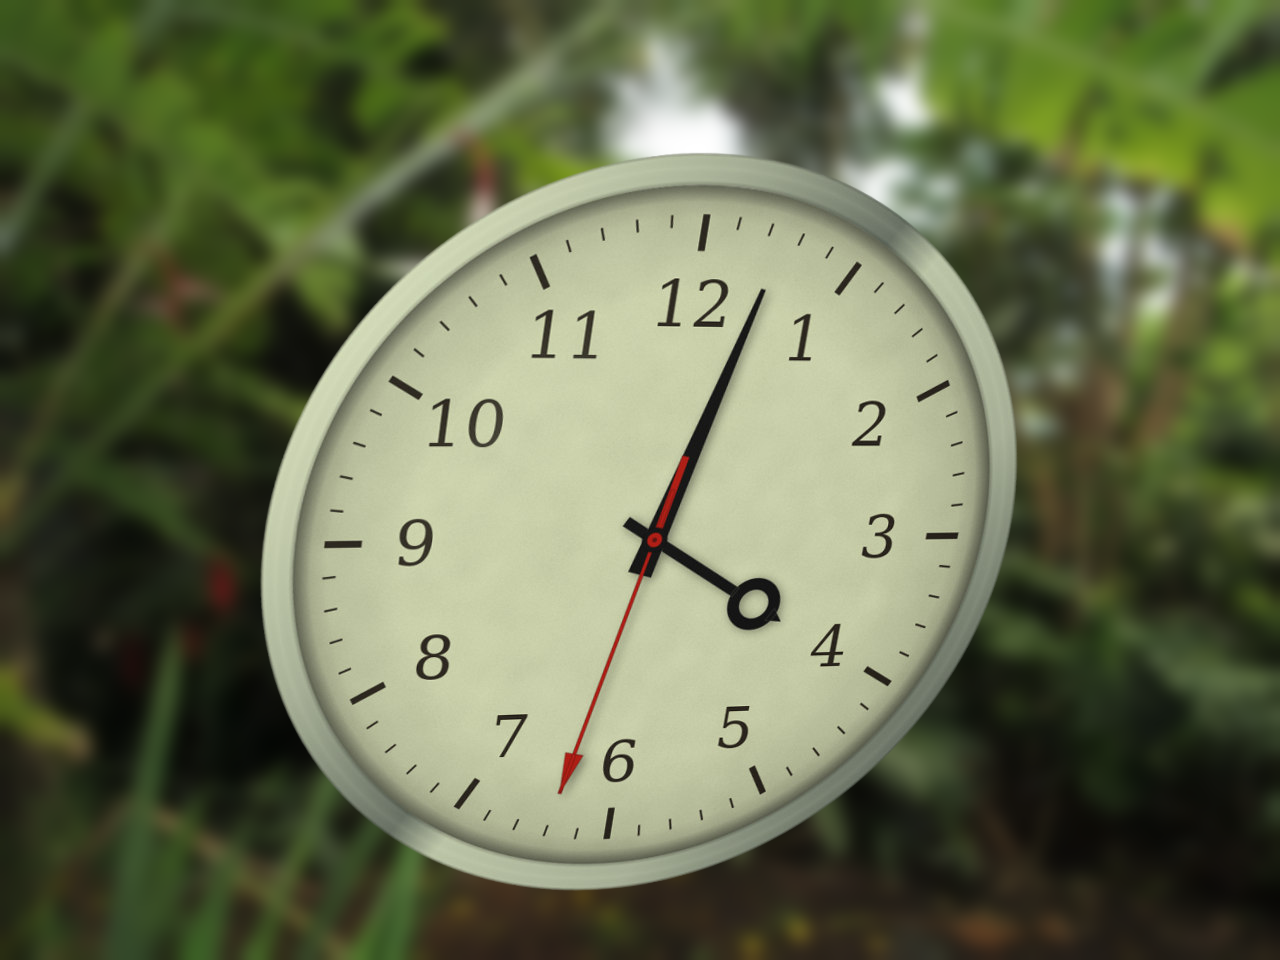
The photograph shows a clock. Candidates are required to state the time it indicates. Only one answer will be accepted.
4:02:32
